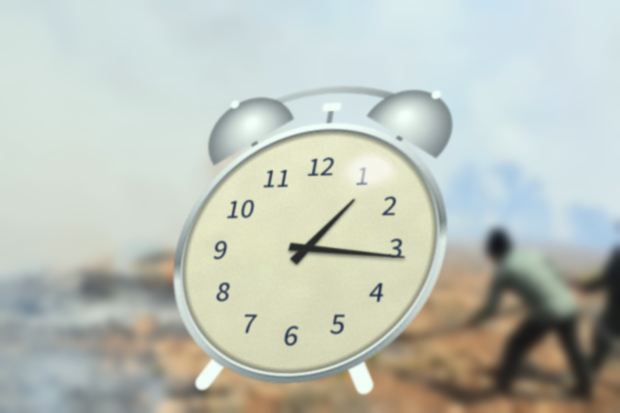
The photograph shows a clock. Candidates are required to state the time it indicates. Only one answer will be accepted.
1:16
